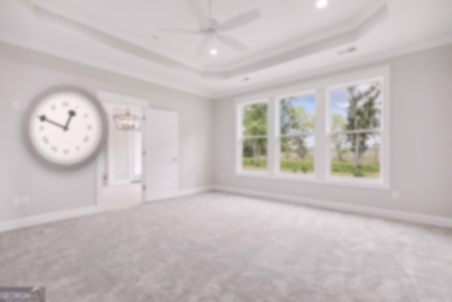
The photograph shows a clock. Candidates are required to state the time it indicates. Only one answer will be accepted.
12:49
